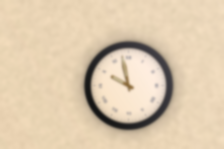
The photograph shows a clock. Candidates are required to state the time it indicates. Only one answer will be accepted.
9:58
